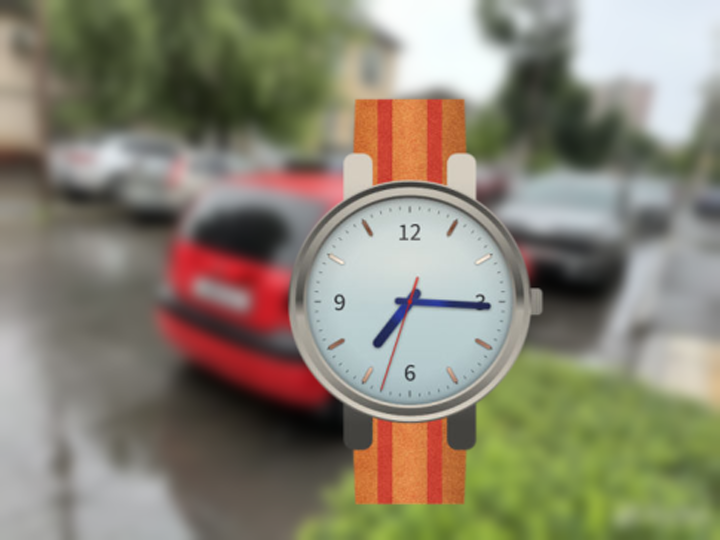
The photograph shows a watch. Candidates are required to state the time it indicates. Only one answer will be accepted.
7:15:33
